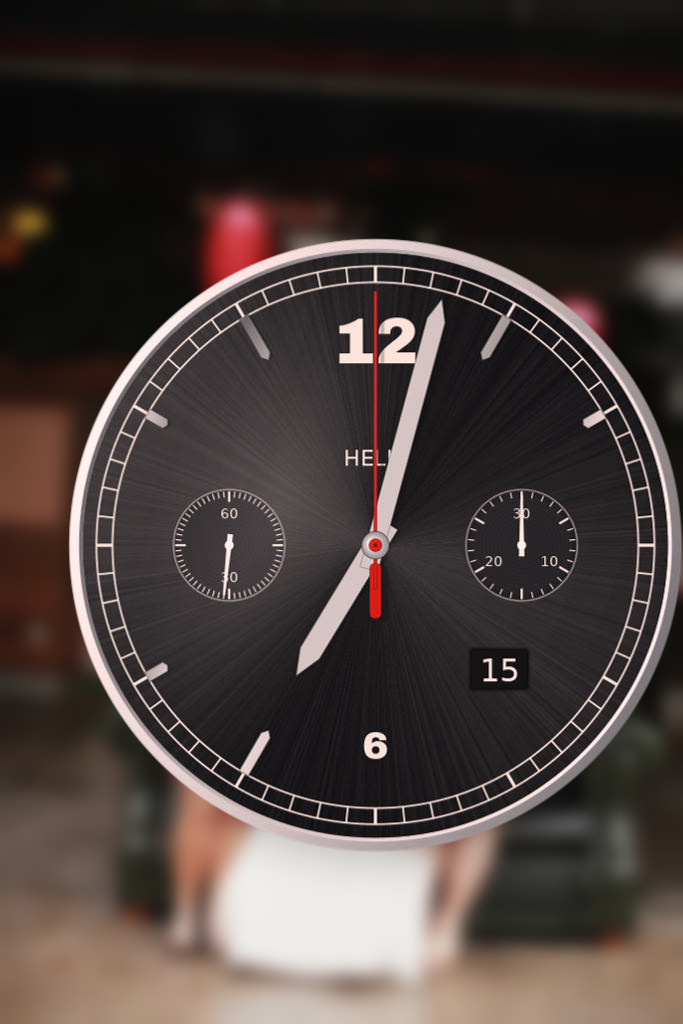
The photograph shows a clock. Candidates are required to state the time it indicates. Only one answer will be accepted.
7:02:31
